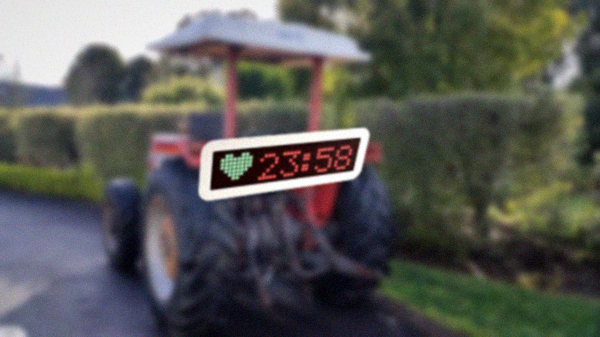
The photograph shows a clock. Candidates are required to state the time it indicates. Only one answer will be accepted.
23:58
